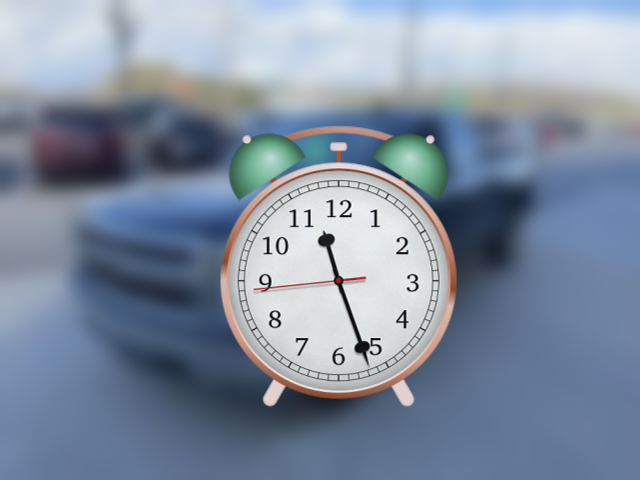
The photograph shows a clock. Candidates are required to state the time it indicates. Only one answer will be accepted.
11:26:44
